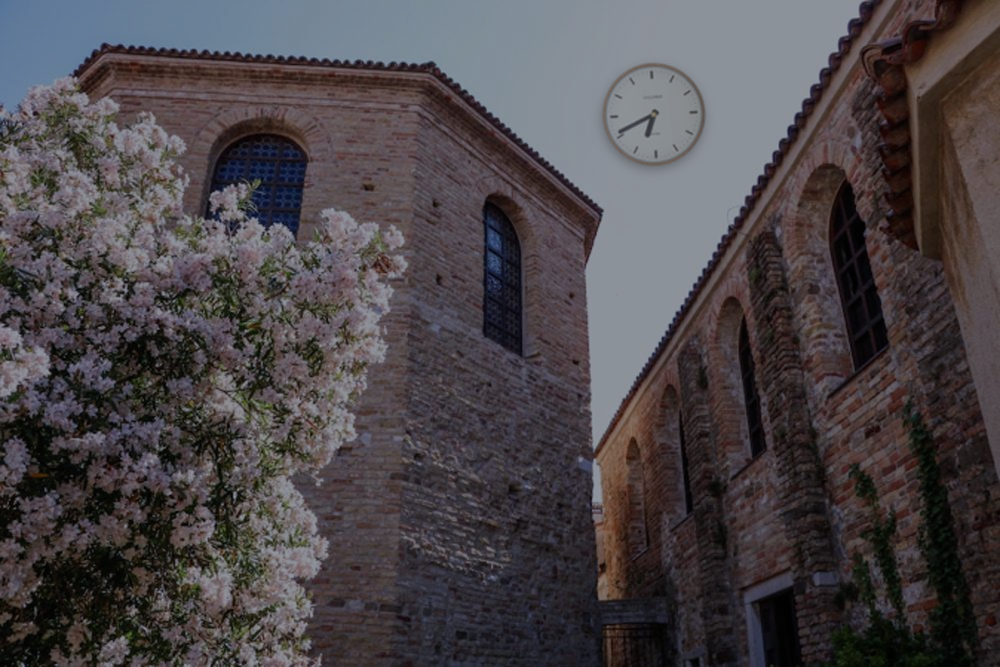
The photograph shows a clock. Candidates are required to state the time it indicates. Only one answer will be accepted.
6:41
